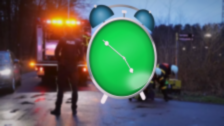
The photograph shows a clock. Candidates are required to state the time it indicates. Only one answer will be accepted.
4:51
